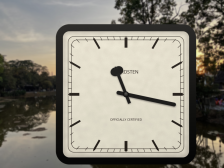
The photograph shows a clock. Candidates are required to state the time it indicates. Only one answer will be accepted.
11:17
